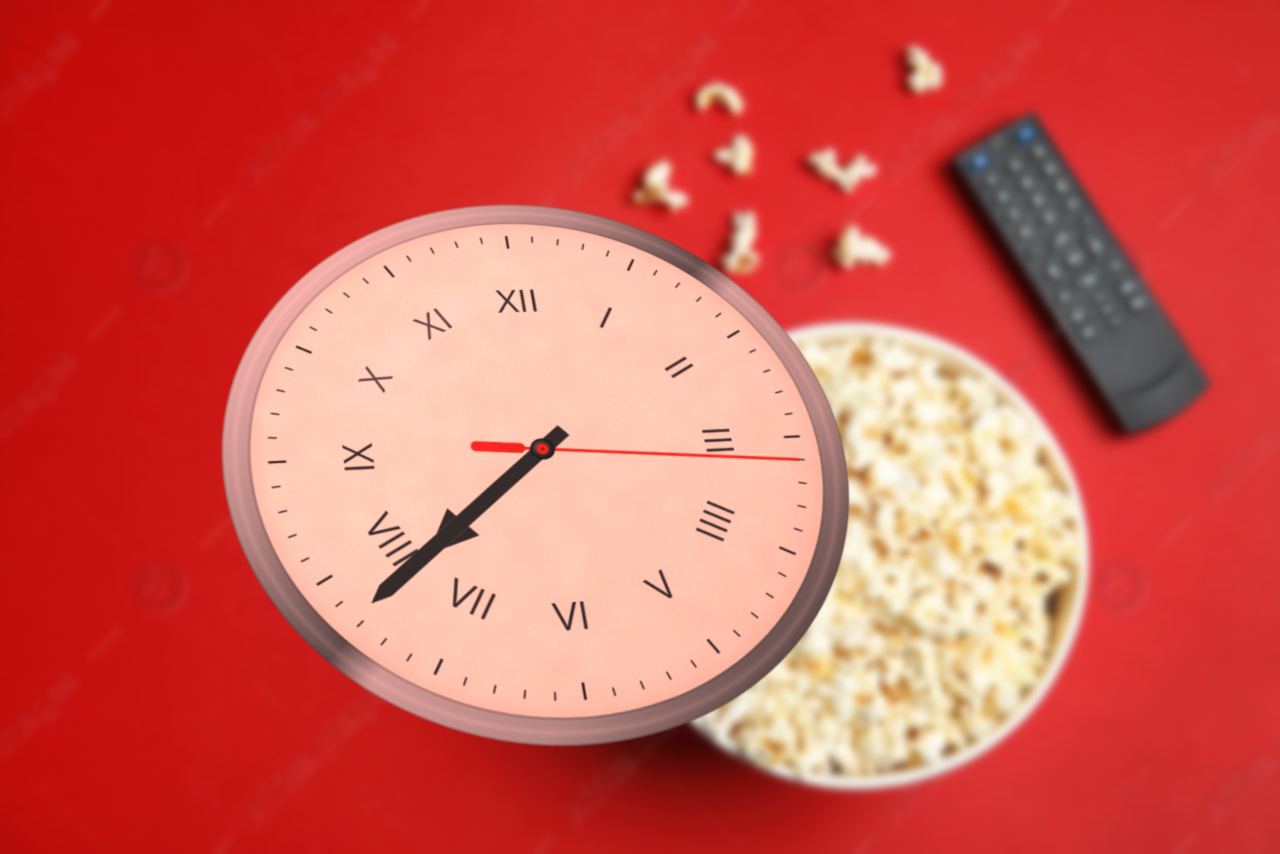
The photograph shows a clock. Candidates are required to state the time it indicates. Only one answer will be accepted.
7:38:16
